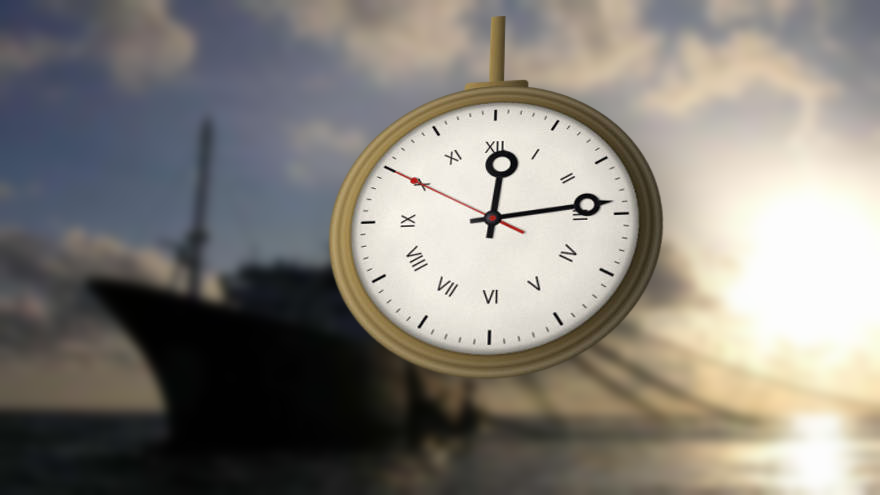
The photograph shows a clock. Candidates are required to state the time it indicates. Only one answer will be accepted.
12:13:50
